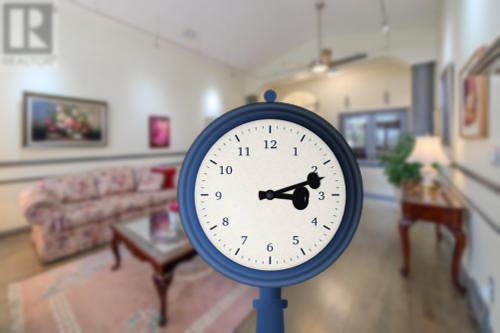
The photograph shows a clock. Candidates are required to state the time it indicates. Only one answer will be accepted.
3:12
